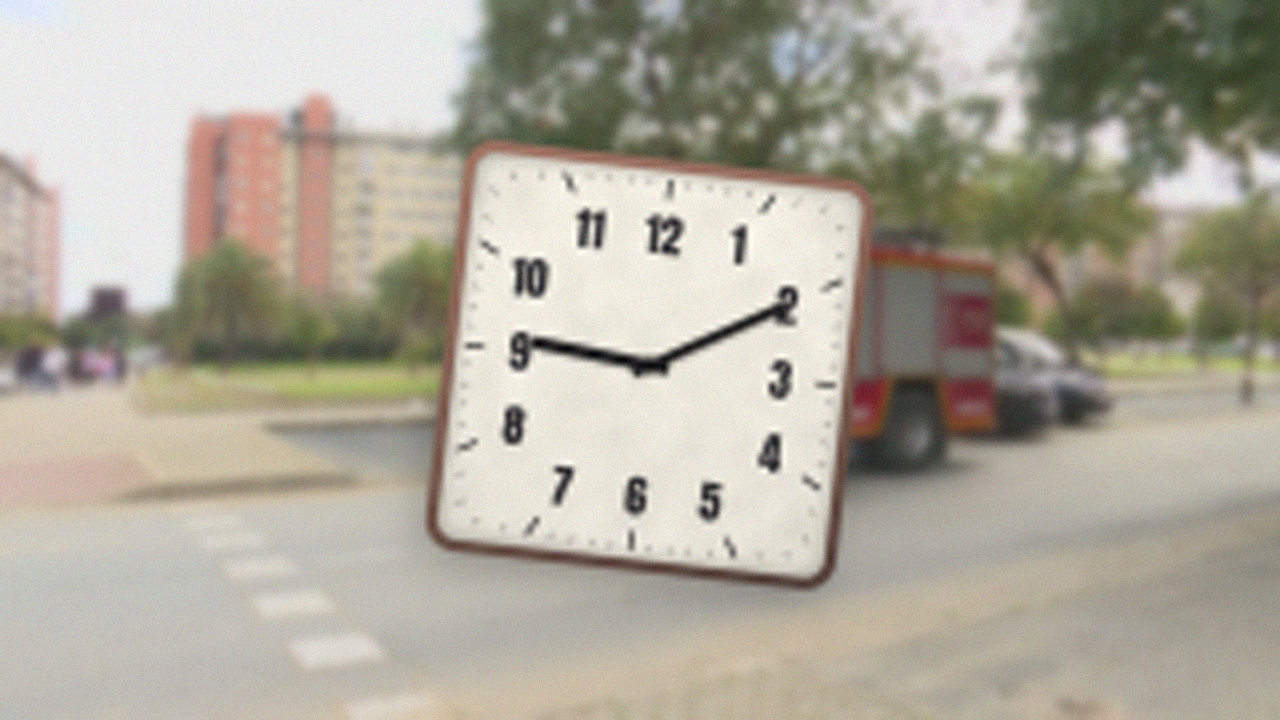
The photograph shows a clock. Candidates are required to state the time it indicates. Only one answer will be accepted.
9:10
